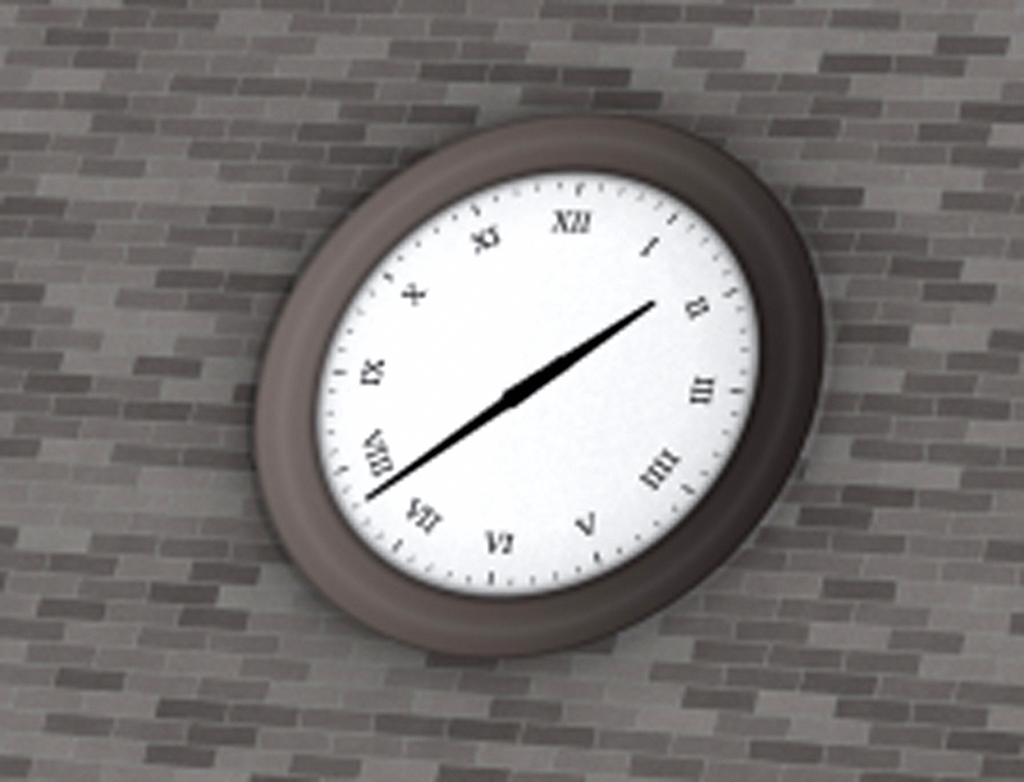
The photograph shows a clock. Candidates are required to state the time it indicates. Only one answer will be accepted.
1:38
